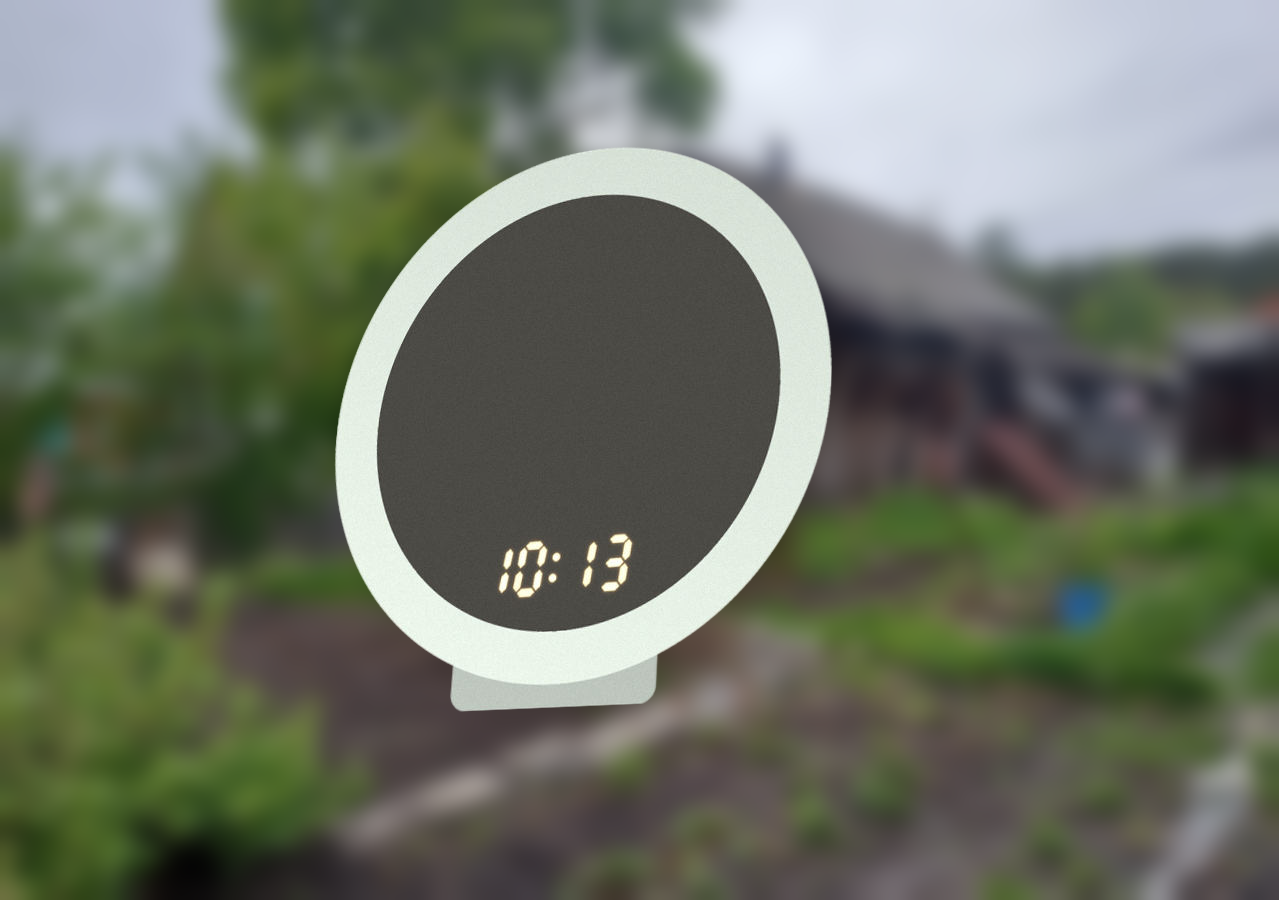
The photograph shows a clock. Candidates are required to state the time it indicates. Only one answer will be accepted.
10:13
